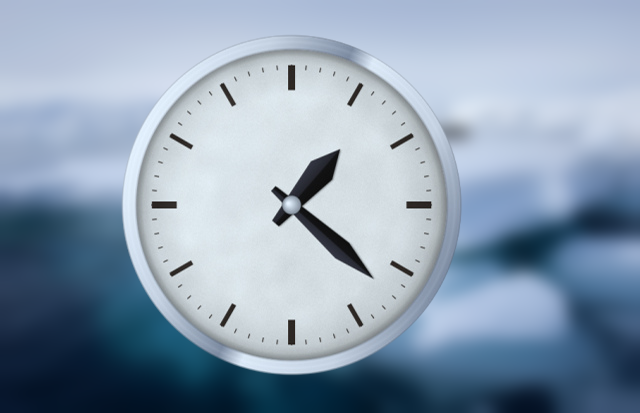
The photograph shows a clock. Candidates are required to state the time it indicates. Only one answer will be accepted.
1:22
